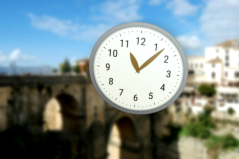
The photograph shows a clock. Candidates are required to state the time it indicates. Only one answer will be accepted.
11:07
